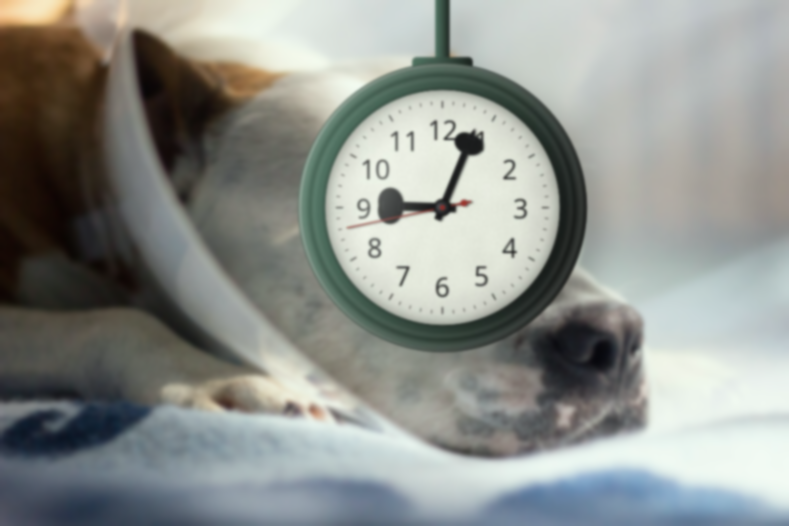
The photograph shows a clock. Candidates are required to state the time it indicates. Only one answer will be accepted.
9:03:43
